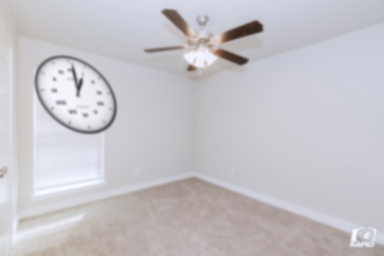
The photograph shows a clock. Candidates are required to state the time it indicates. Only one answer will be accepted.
1:01
